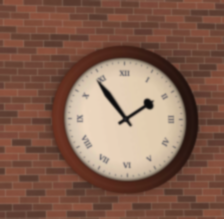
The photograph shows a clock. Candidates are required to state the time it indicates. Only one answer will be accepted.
1:54
